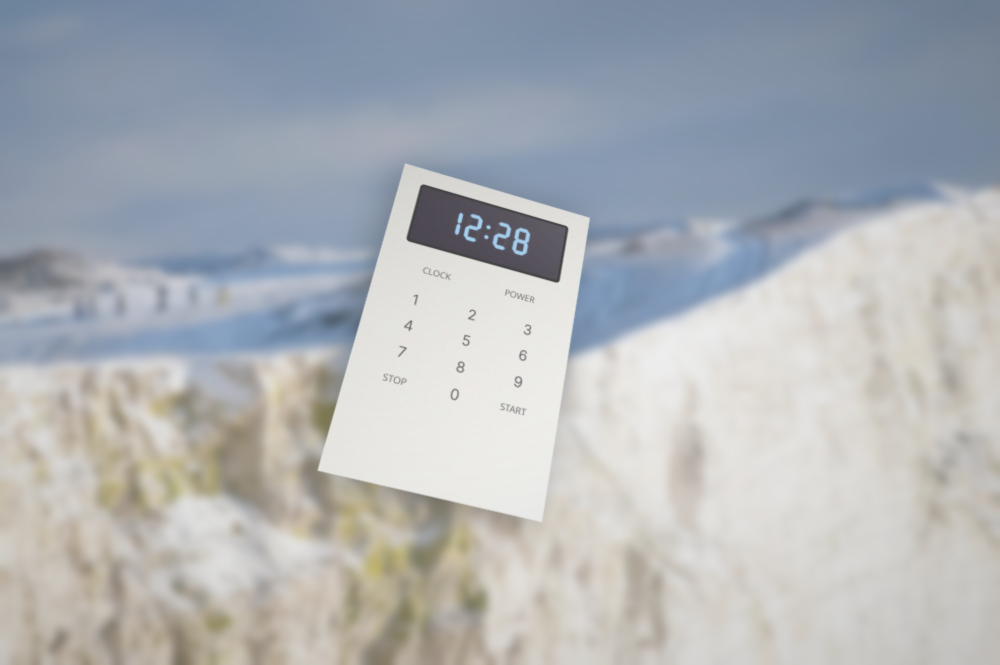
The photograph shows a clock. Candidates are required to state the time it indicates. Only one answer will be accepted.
12:28
